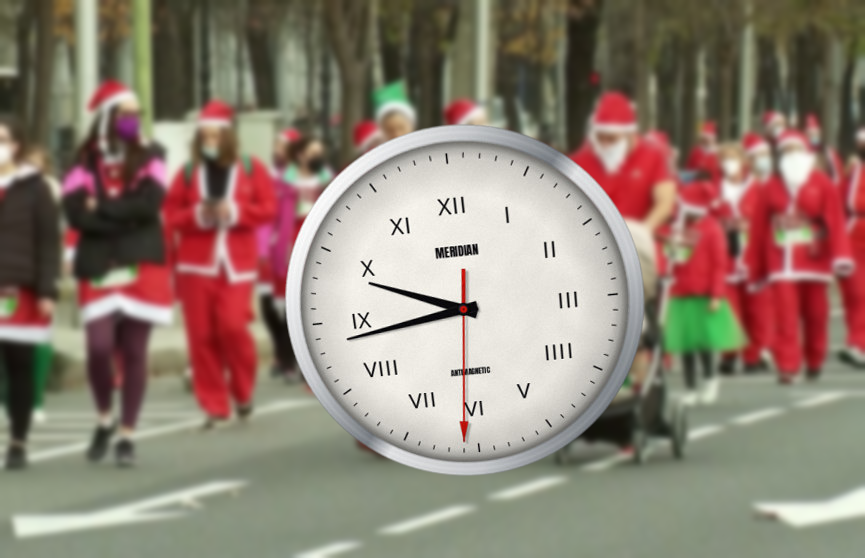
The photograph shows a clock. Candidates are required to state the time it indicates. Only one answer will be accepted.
9:43:31
